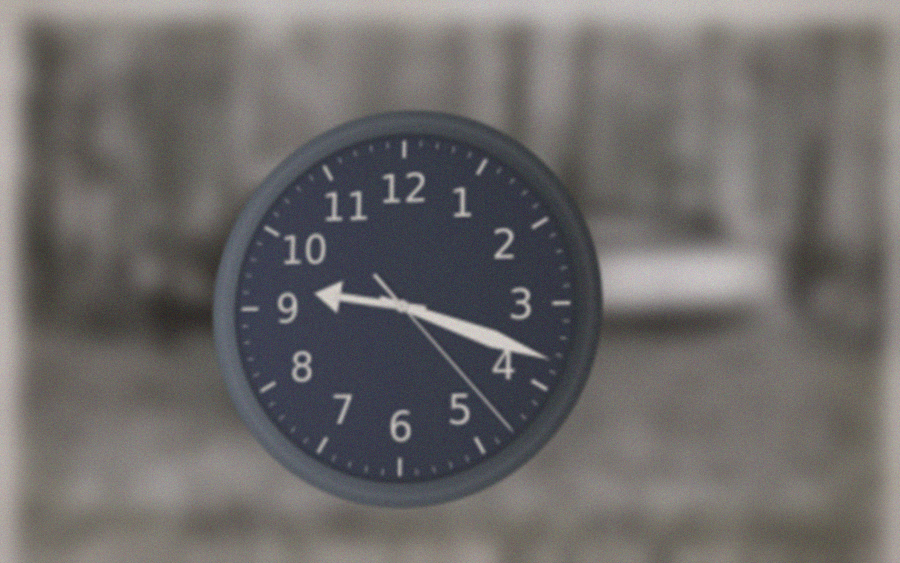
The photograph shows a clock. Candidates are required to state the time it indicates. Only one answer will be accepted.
9:18:23
